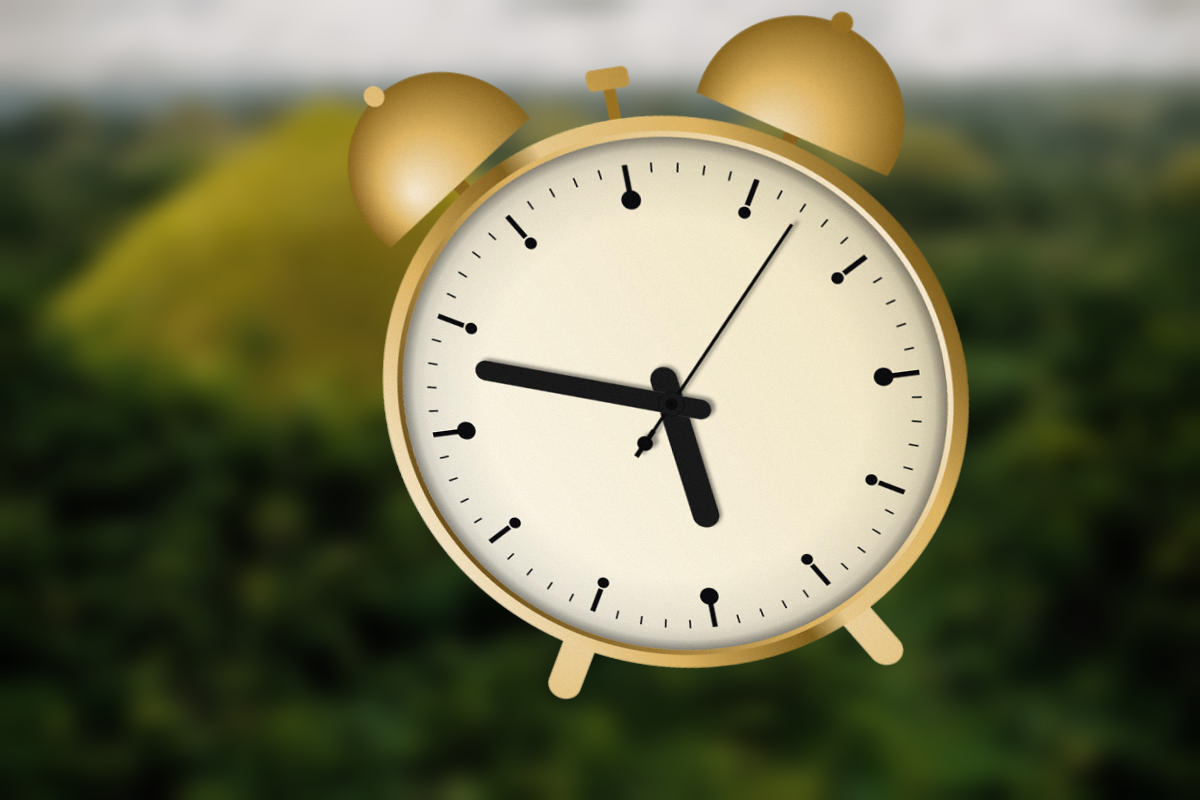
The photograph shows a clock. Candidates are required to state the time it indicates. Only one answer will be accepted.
5:48:07
